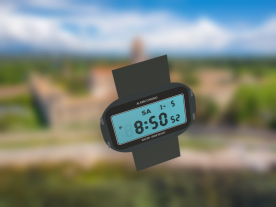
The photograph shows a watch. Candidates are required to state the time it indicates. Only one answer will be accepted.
8:50:52
